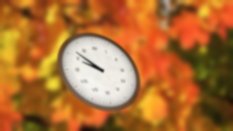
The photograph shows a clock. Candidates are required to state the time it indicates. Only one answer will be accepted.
9:52
